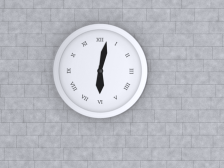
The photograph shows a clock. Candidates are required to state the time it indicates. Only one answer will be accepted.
6:02
